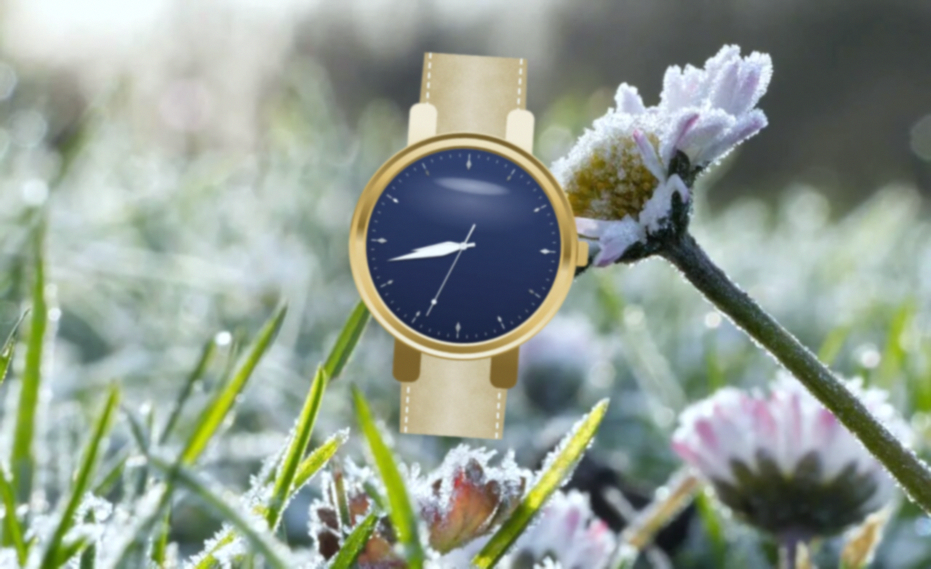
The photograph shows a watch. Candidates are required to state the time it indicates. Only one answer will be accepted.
8:42:34
